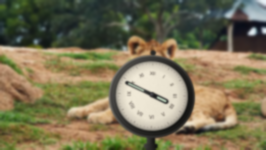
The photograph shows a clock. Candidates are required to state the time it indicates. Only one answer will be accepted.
3:49
